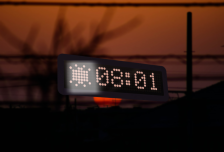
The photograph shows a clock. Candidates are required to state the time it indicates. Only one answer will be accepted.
8:01
